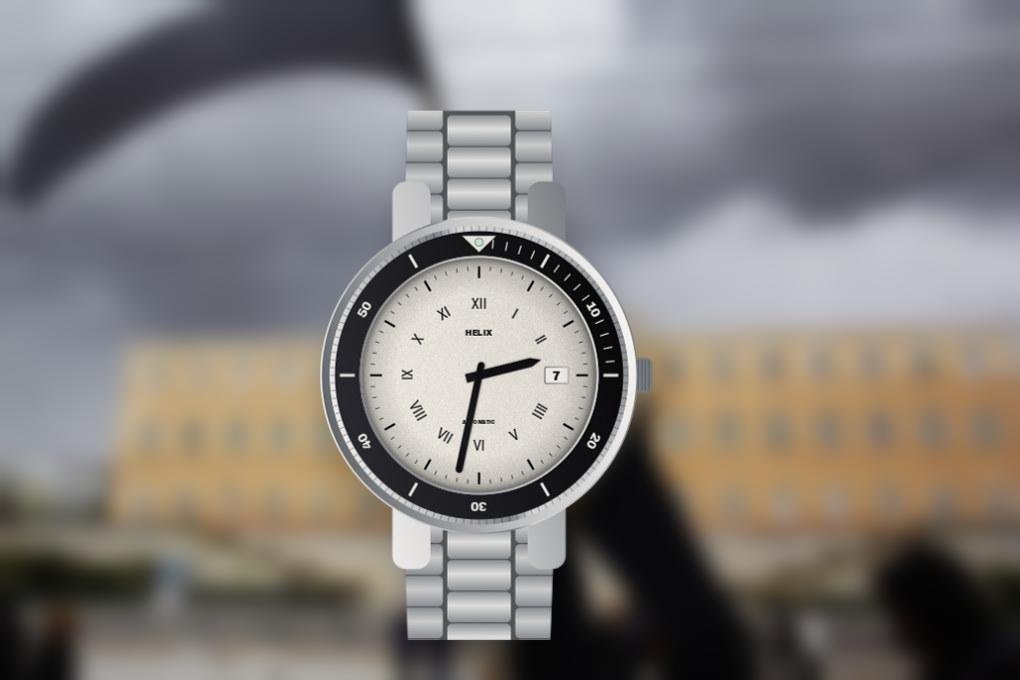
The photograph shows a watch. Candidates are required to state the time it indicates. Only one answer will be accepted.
2:32
